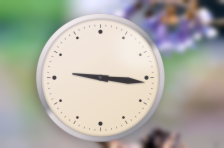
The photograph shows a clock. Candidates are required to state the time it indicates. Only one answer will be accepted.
9:16
